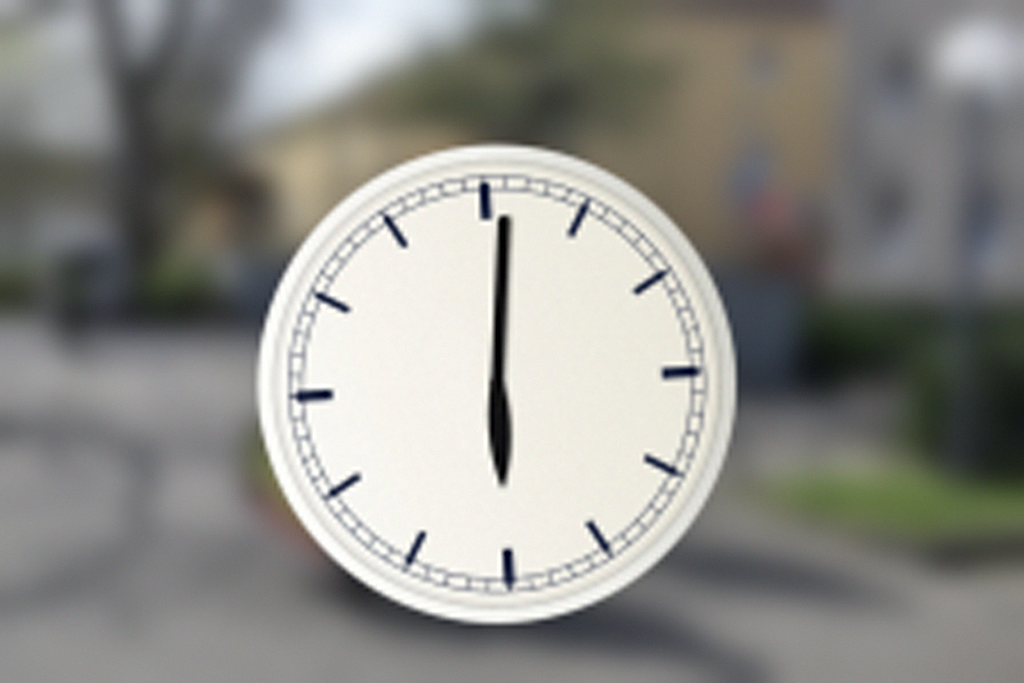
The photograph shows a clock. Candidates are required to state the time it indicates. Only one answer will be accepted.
6:01
